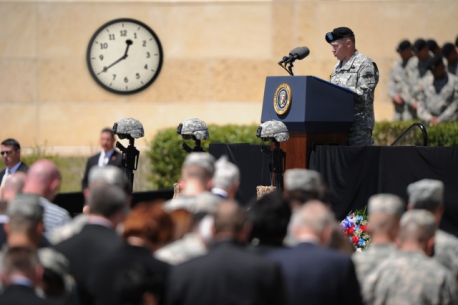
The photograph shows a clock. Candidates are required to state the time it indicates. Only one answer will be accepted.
12:40
